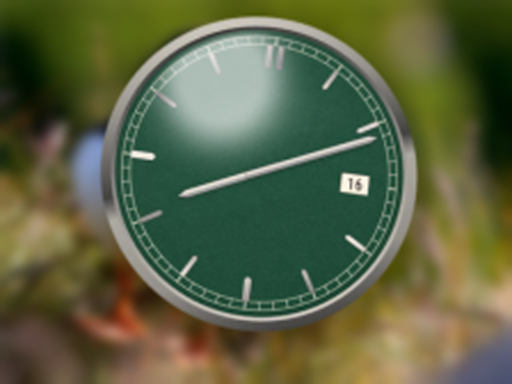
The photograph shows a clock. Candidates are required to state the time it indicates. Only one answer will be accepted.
8:11
